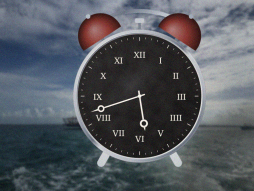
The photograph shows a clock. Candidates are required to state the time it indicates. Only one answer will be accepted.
5:42
